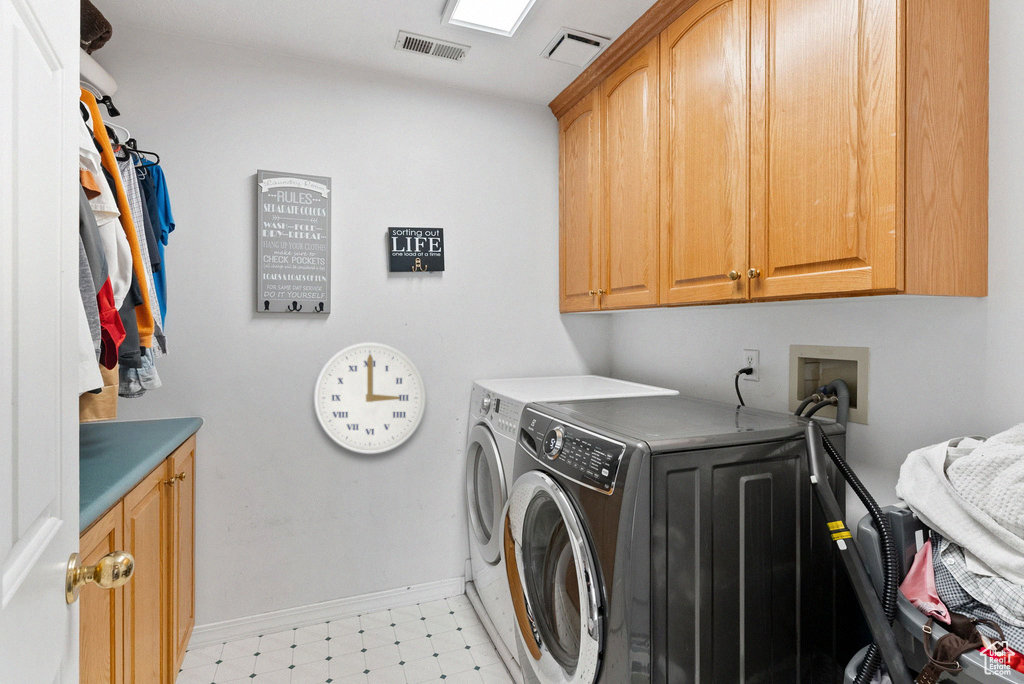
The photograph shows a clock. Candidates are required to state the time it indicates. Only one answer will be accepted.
3:00
